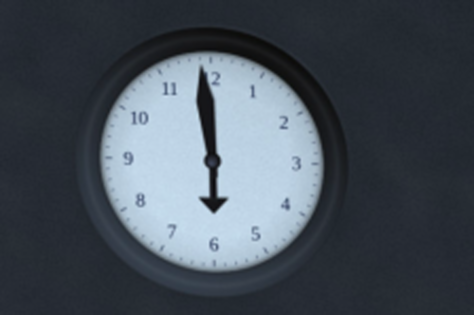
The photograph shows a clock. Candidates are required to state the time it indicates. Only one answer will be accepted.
5:59
